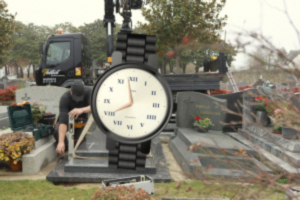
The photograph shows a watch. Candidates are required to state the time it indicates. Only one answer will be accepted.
7:58
